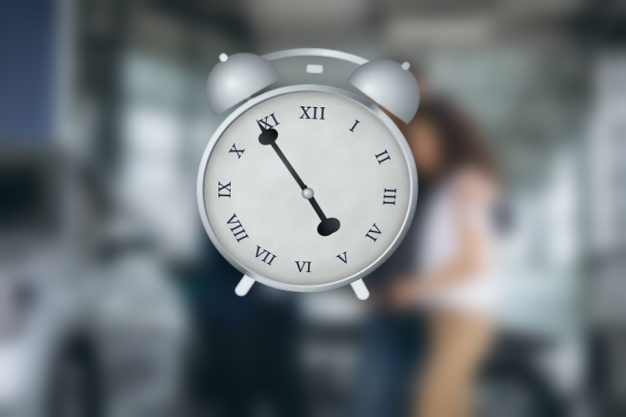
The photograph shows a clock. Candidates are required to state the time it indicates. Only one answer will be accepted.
4:54
